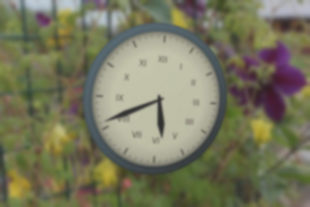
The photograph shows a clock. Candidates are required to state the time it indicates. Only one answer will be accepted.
5:41
